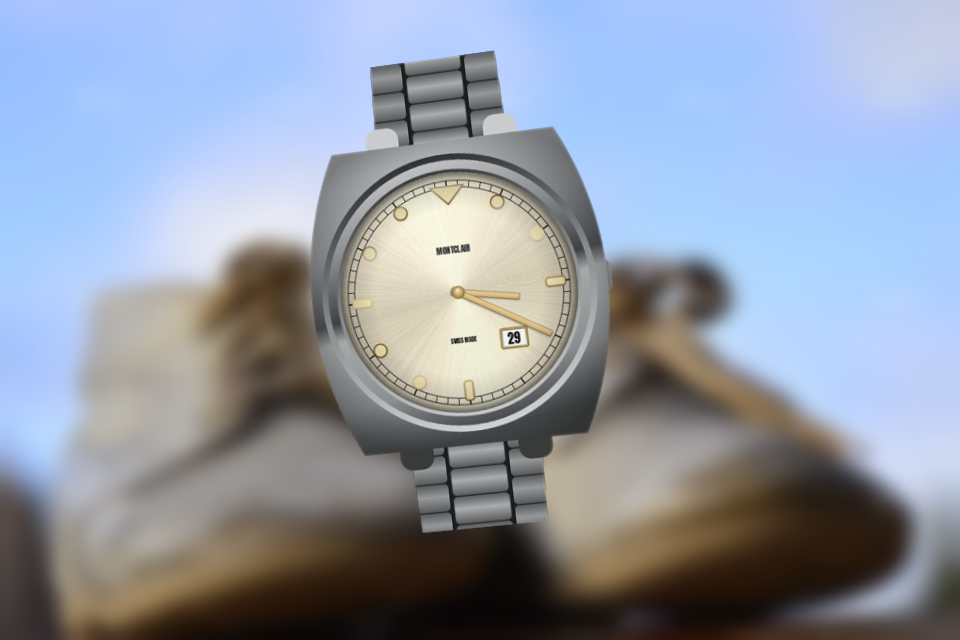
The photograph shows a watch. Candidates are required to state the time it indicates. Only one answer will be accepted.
3:20
